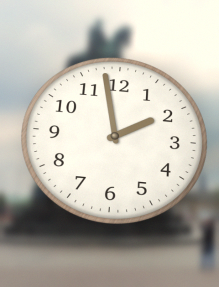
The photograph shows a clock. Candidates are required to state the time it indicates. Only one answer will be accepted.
1:58
